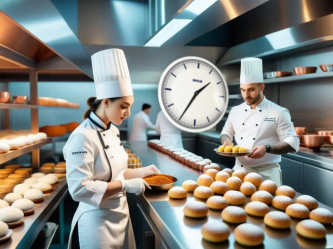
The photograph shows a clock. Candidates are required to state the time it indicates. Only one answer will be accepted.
1:35
